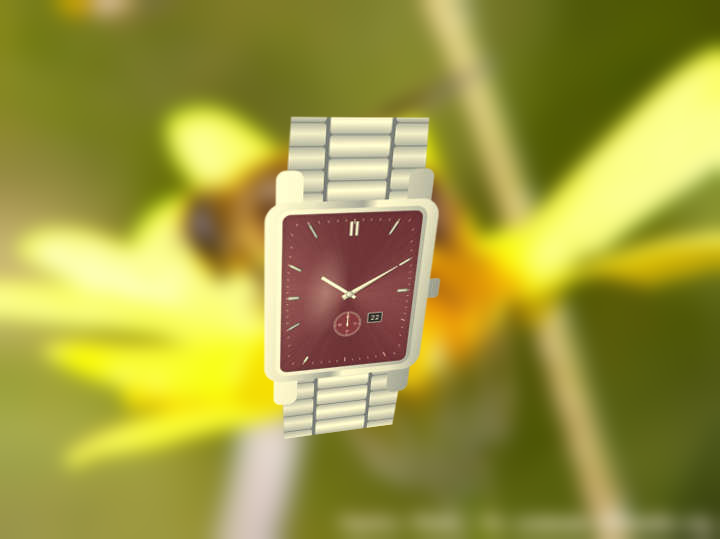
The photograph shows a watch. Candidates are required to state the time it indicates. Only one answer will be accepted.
10:10
